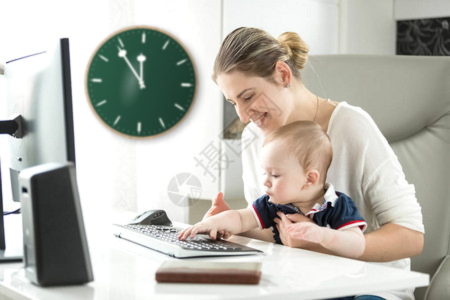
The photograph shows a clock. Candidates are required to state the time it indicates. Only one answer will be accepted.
11:54
